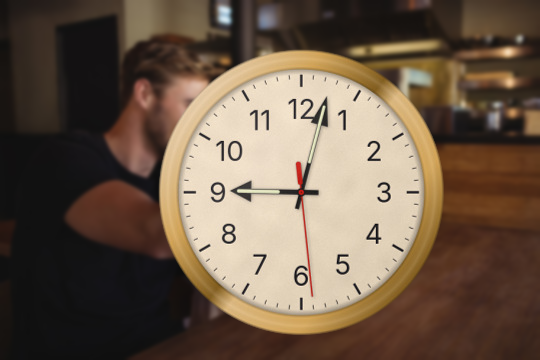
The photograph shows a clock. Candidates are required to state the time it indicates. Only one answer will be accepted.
9:02:29
